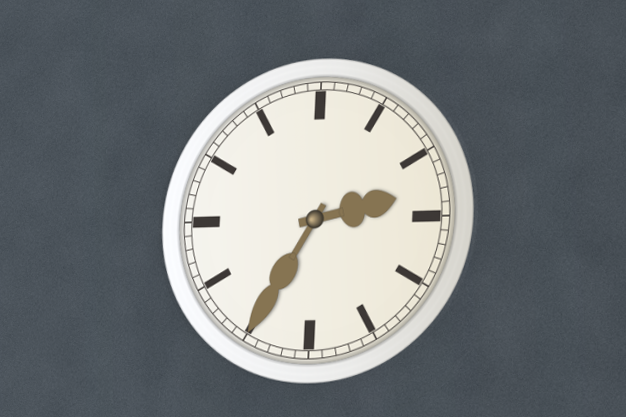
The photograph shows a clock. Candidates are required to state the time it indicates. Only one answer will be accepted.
2:35
